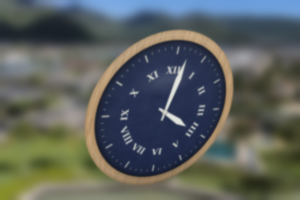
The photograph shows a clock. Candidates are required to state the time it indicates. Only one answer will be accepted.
4:02
